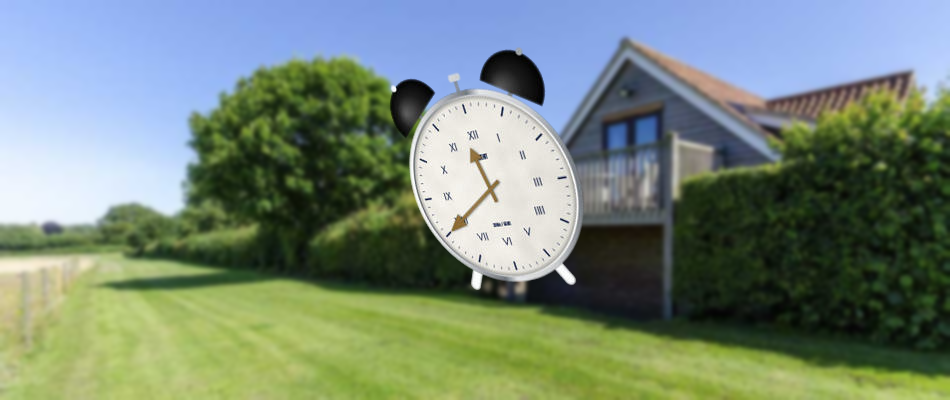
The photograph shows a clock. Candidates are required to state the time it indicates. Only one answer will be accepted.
11:40
